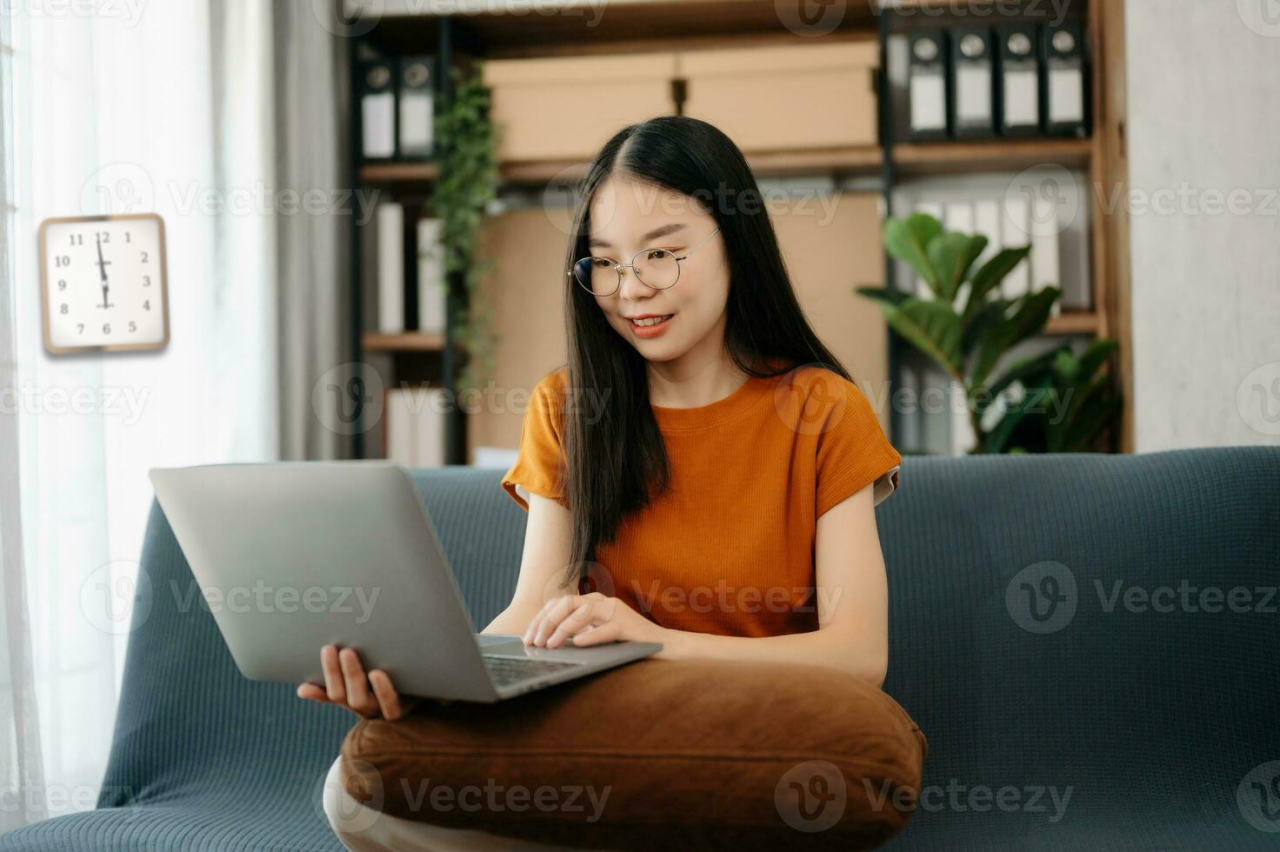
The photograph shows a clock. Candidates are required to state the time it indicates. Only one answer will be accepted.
5:59
